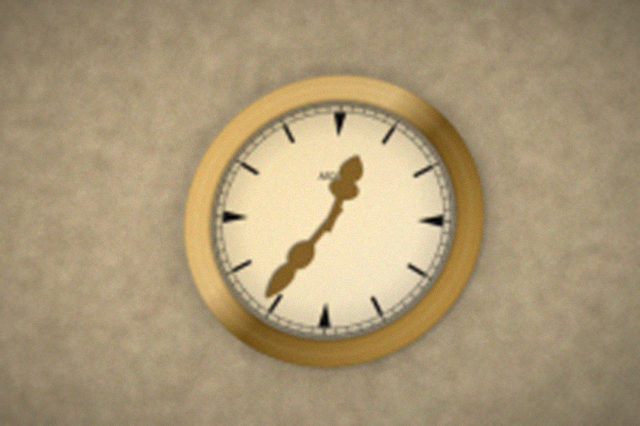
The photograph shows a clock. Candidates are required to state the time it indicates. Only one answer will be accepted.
12:36
